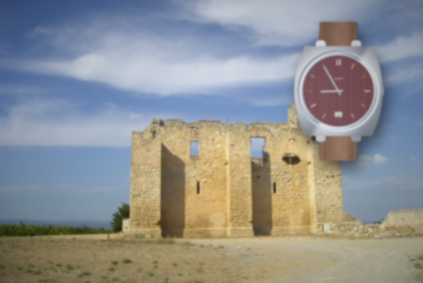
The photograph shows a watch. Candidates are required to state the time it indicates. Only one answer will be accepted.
8:55
